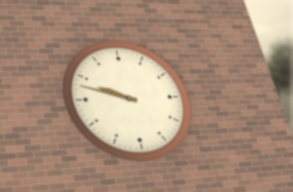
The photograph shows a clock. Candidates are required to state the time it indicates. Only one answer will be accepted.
9:48
